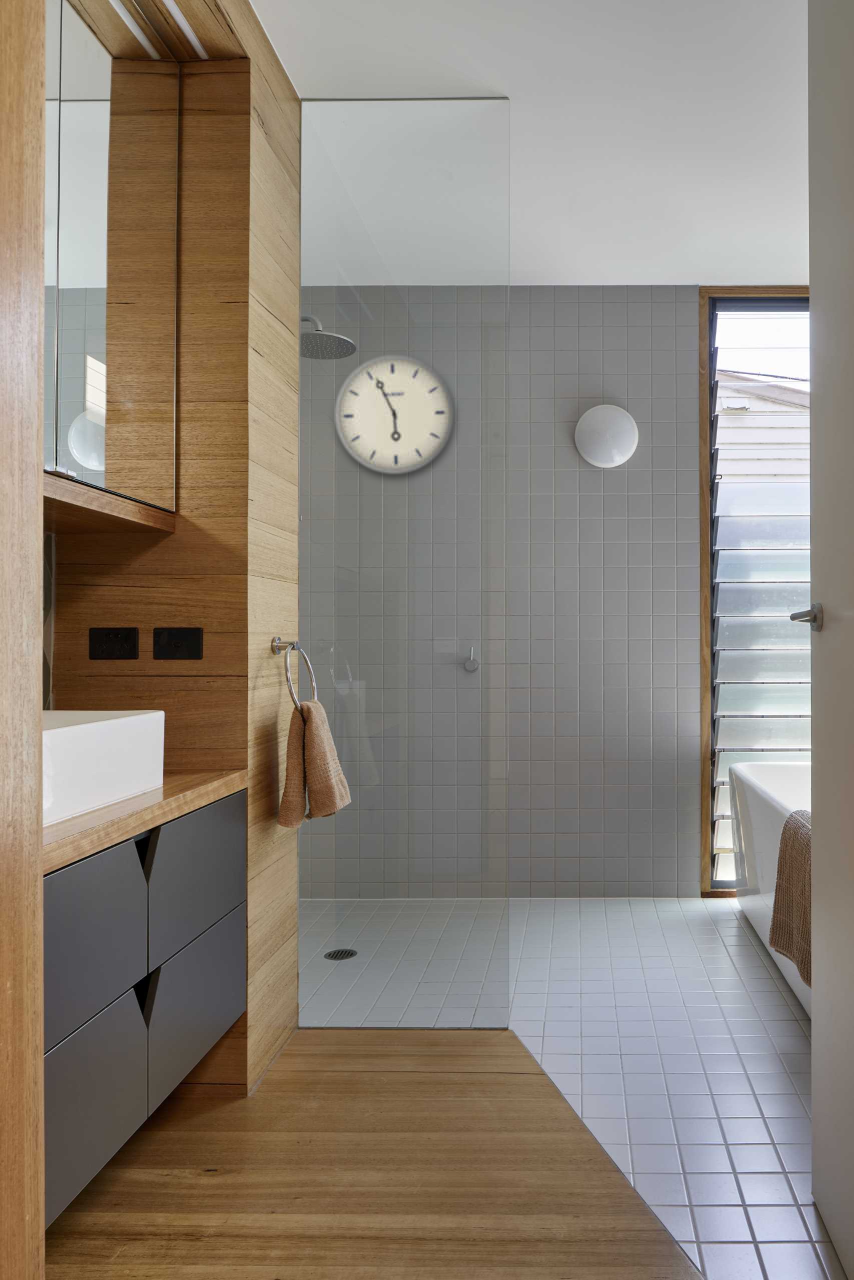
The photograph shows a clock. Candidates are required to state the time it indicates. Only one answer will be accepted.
5:56
